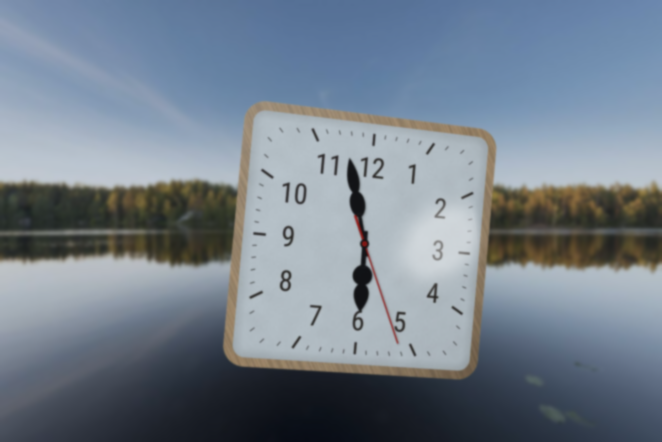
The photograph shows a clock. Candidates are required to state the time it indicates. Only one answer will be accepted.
5:57:26
